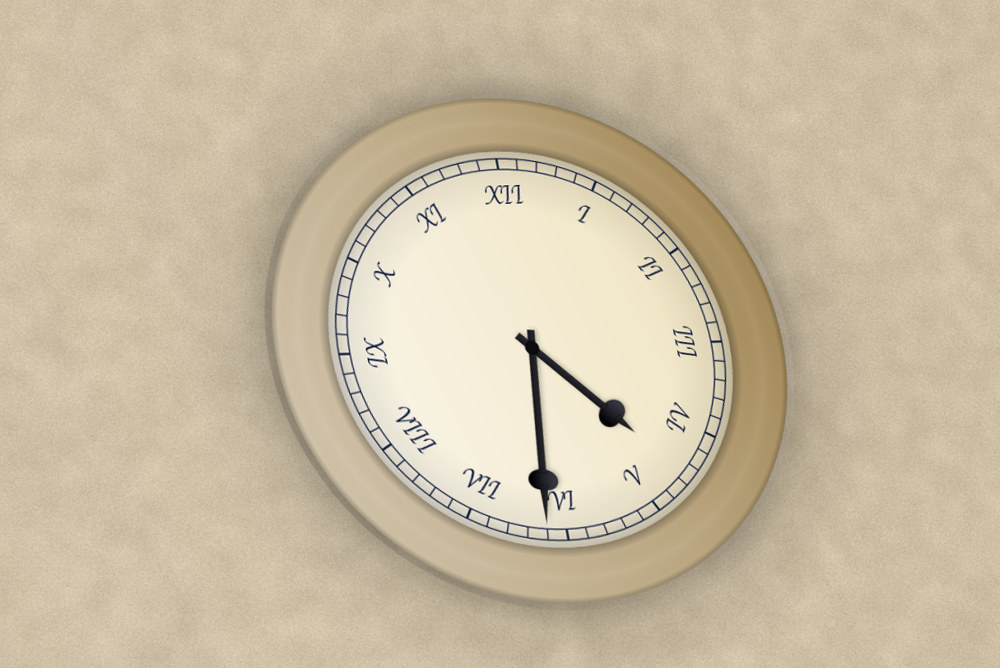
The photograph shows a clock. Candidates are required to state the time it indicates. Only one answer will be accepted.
4:31
